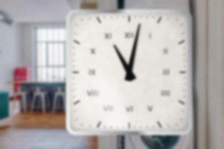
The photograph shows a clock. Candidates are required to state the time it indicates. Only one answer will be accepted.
11:02
